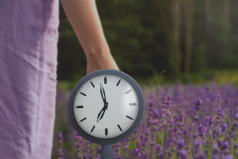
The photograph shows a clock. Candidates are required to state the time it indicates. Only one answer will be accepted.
6:58
